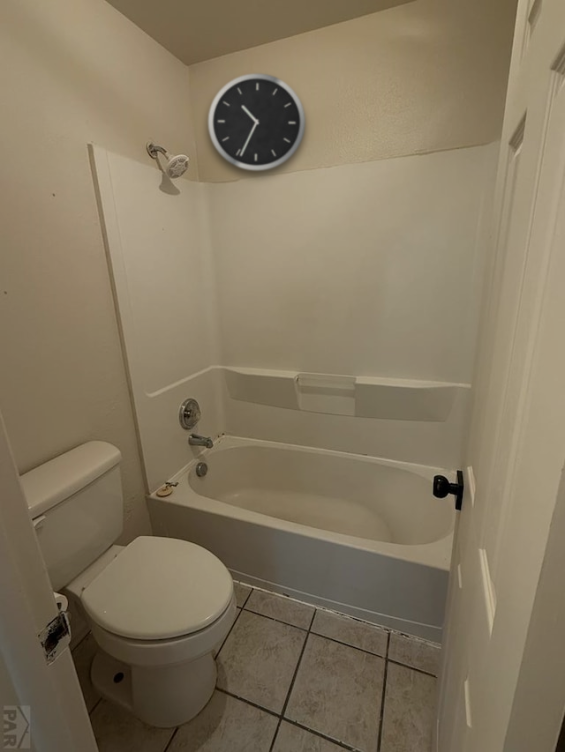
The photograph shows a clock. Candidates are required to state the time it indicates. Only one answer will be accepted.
10:34
